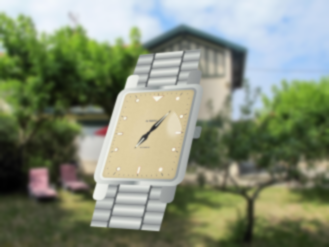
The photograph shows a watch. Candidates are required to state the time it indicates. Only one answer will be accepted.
7:06
